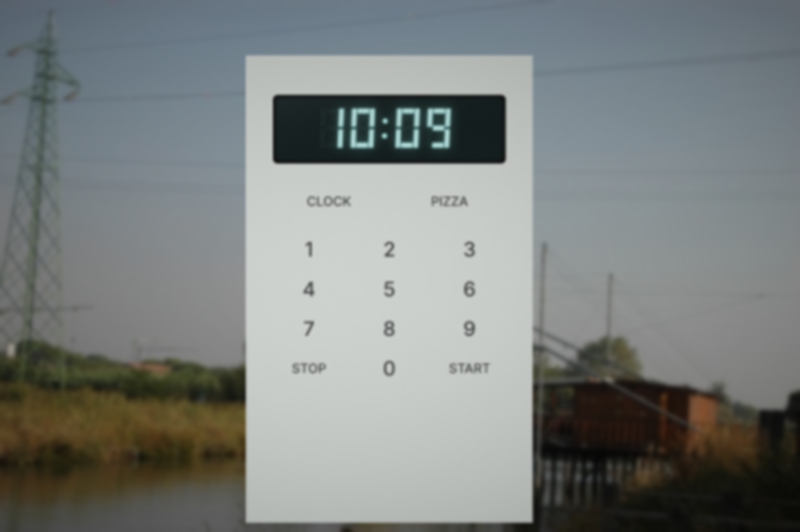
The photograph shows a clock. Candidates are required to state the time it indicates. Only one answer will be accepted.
10:09
